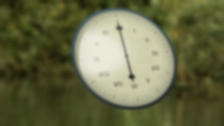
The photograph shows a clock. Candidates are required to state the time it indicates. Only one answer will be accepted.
6:00
